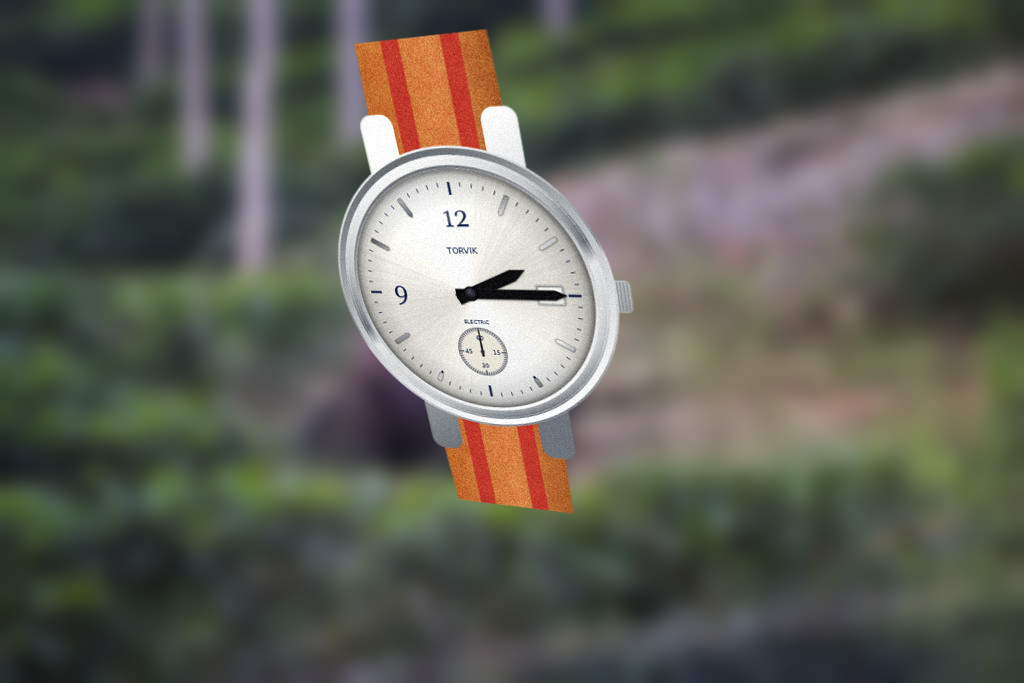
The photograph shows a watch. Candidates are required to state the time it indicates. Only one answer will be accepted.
2:15
